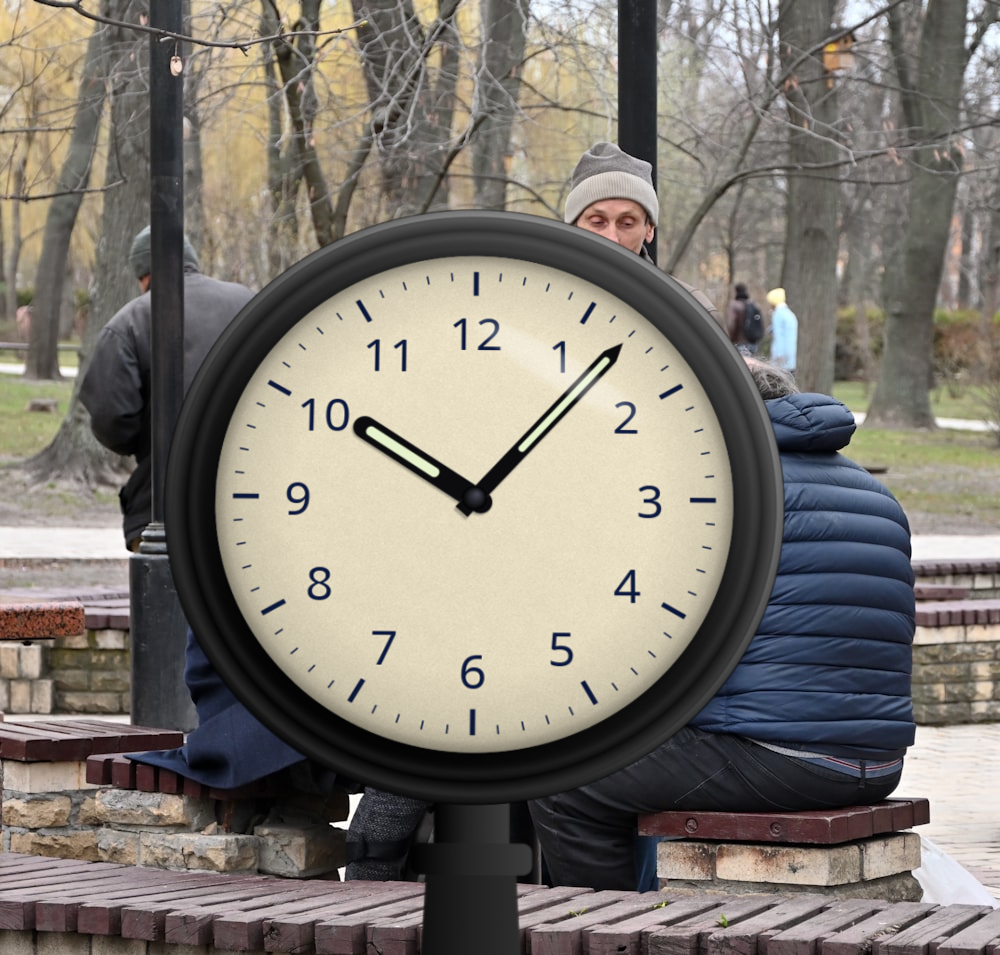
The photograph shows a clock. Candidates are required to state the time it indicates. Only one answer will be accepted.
10:07
